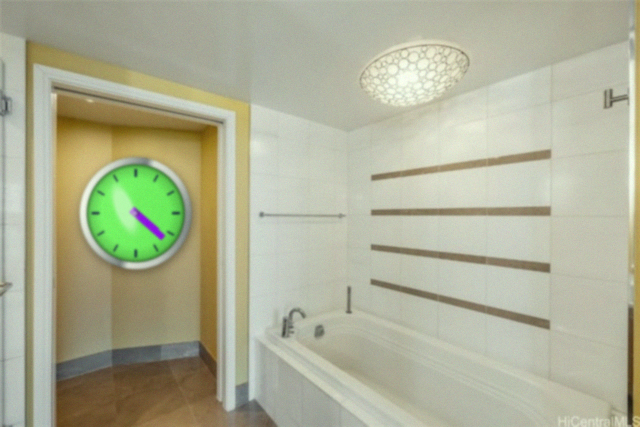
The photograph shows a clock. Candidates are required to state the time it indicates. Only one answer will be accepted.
4:22
